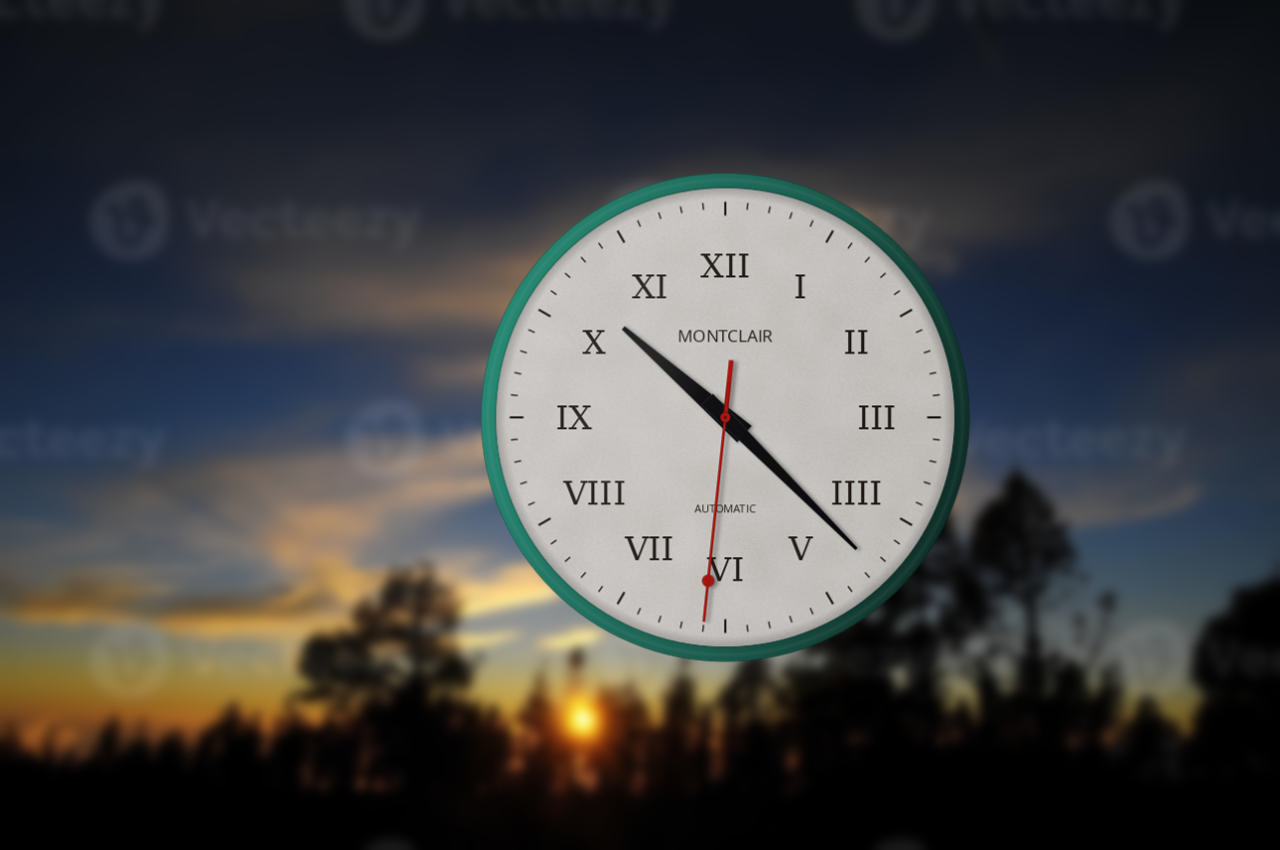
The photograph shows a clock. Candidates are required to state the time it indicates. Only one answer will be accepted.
10:22:31
